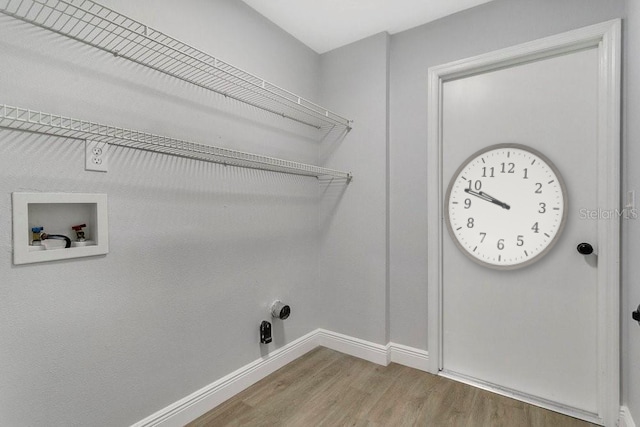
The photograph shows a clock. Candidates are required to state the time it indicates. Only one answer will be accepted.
9:48
